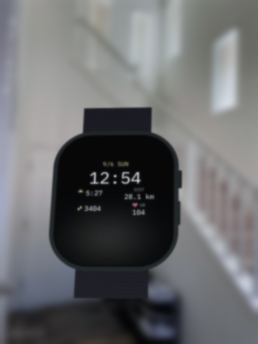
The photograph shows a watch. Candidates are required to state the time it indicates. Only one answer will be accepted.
12:54
